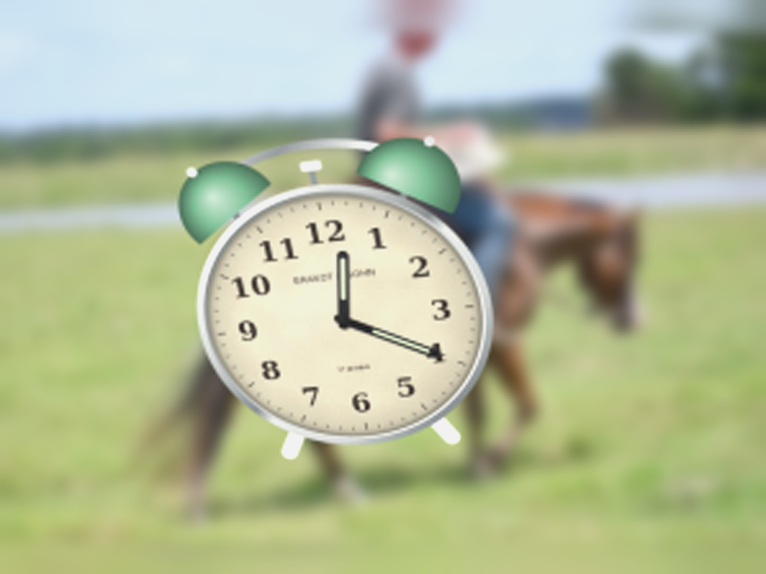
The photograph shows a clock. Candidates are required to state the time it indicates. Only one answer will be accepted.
12:20
